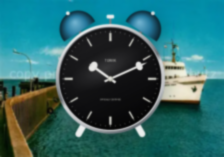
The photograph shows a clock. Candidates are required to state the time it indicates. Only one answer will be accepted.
10:11
